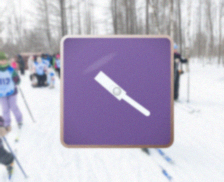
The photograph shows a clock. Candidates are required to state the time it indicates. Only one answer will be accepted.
10:21
